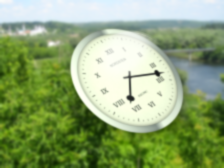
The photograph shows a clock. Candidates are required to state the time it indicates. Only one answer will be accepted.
7:18
